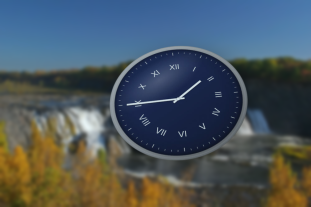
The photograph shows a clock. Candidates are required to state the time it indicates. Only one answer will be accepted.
1:45
